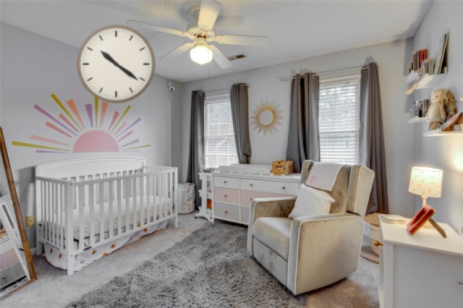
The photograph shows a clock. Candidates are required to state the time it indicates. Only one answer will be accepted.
10:21
